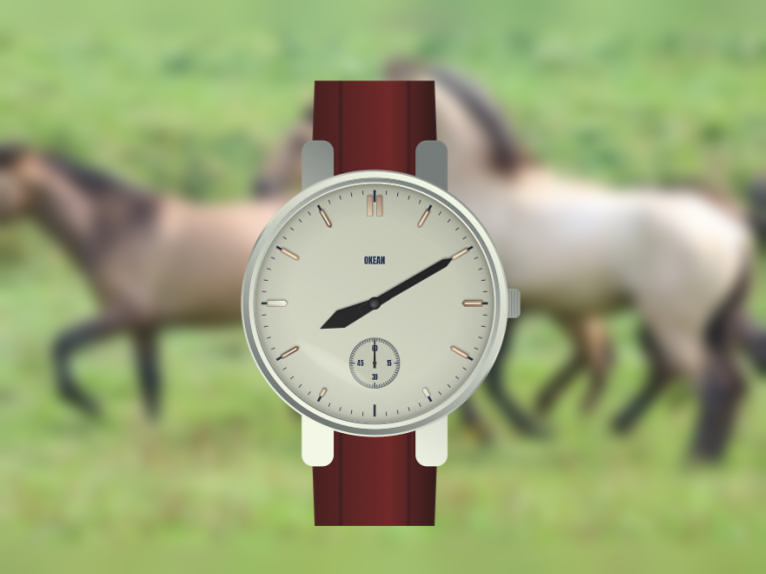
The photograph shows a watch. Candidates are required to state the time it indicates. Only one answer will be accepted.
8:10
